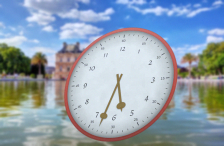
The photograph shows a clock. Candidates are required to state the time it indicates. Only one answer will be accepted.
5:33
